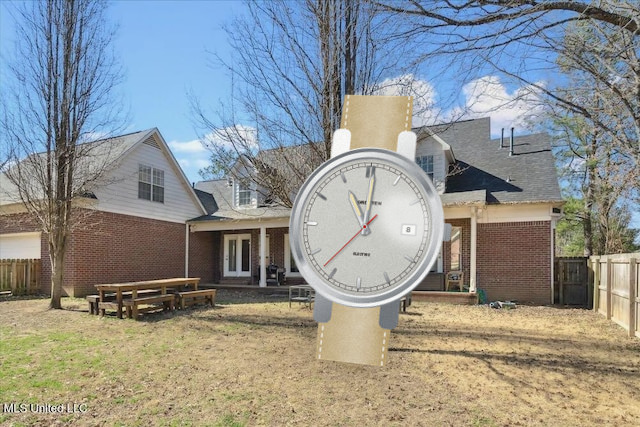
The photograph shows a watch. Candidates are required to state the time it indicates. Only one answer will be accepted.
11:00:37
